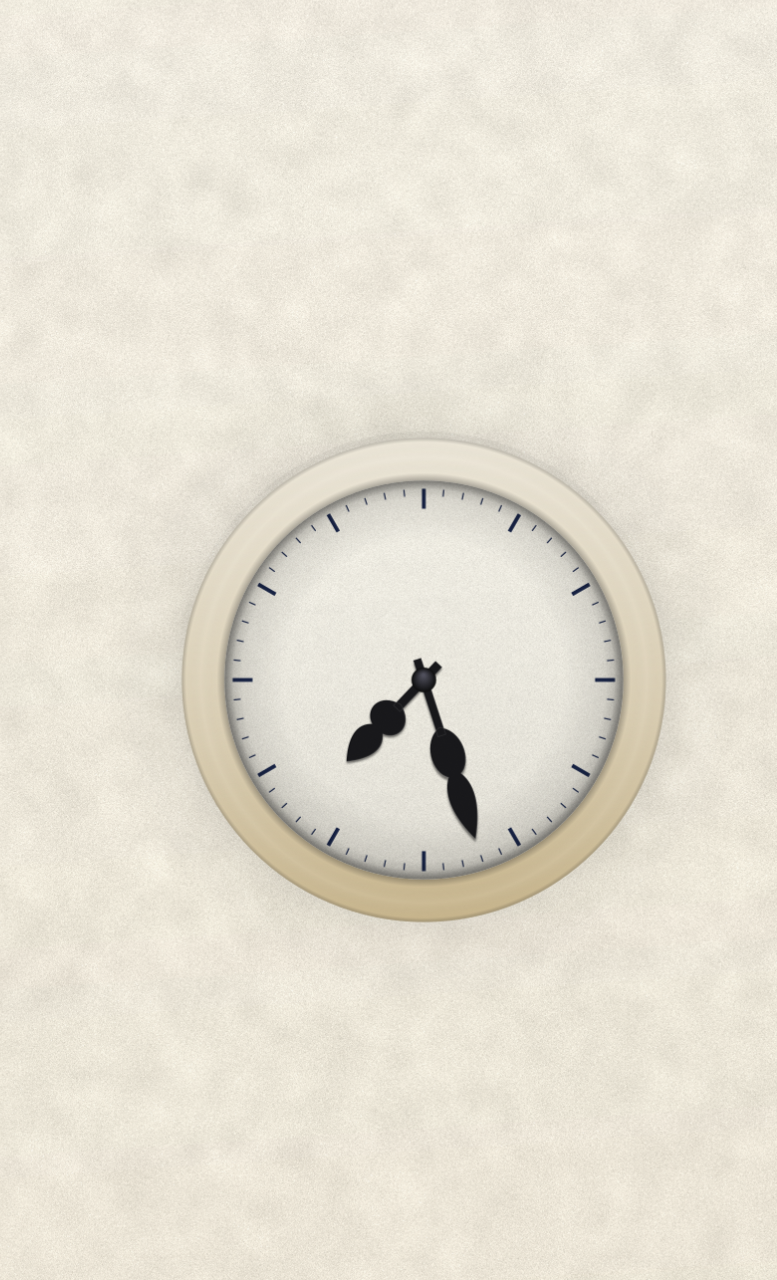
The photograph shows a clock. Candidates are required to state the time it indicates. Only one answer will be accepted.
7:27
